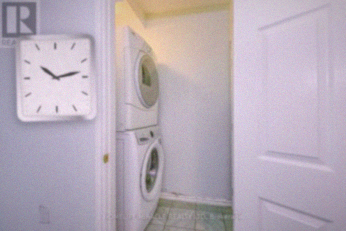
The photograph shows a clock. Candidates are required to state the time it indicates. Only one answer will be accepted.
10:13
